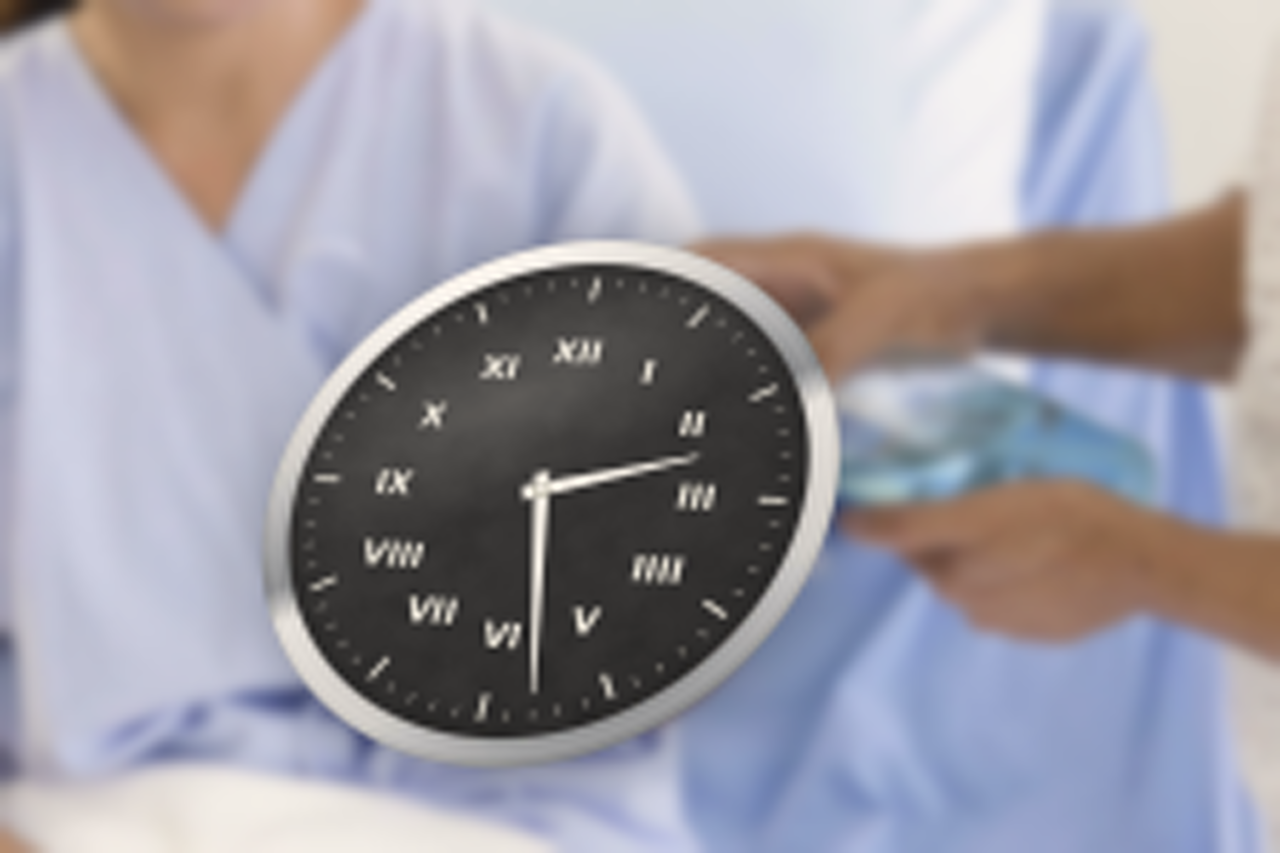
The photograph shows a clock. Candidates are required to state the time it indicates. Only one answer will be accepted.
2:28
